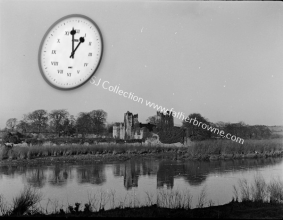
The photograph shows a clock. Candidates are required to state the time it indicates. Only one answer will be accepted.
12:58
